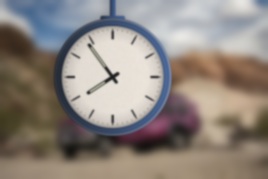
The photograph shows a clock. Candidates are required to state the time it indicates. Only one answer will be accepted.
7:54
